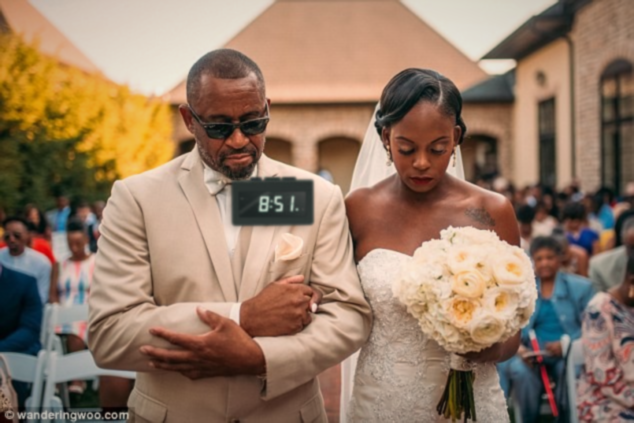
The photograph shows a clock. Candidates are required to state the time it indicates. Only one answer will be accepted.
8:51
